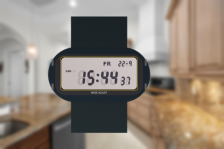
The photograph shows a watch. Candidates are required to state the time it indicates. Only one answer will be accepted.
15:44:37
